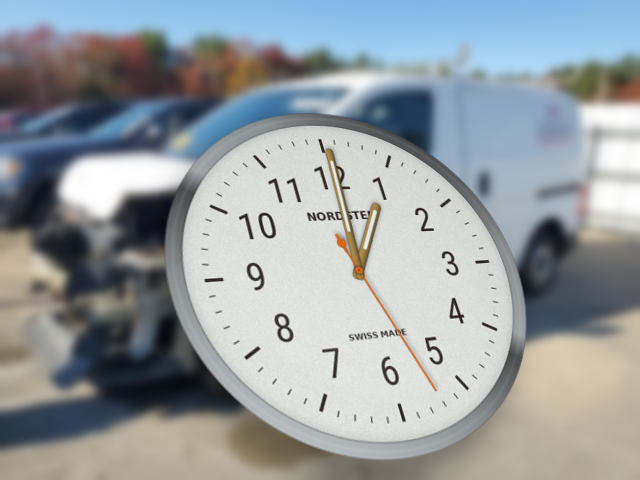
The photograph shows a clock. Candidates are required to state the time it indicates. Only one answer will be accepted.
1:00:27
